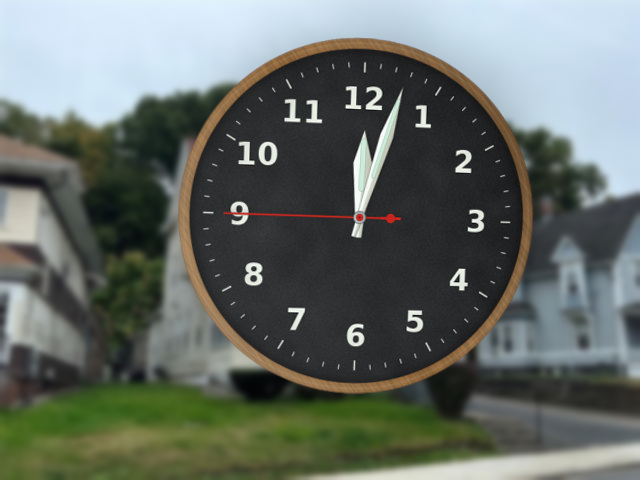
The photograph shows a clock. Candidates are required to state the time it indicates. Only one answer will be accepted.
12:02:45
